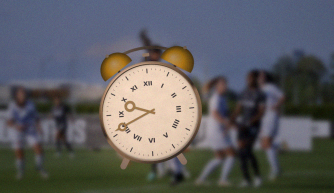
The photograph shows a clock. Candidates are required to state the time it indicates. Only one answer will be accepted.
9:41
